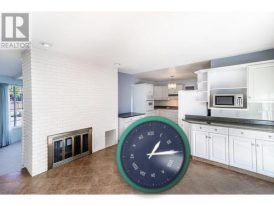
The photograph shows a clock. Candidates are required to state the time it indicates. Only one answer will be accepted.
1:15
